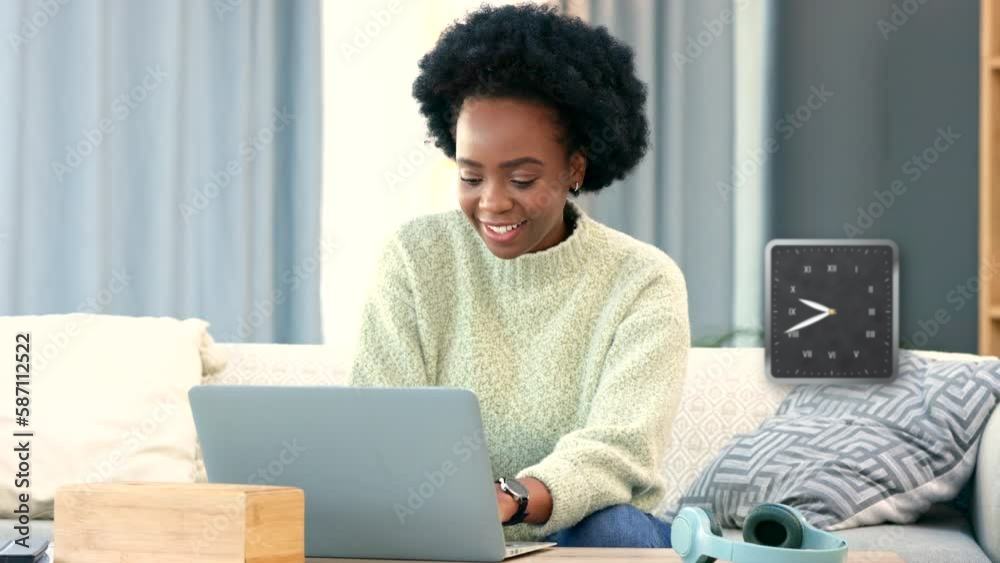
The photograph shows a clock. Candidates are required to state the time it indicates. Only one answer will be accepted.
9:41
